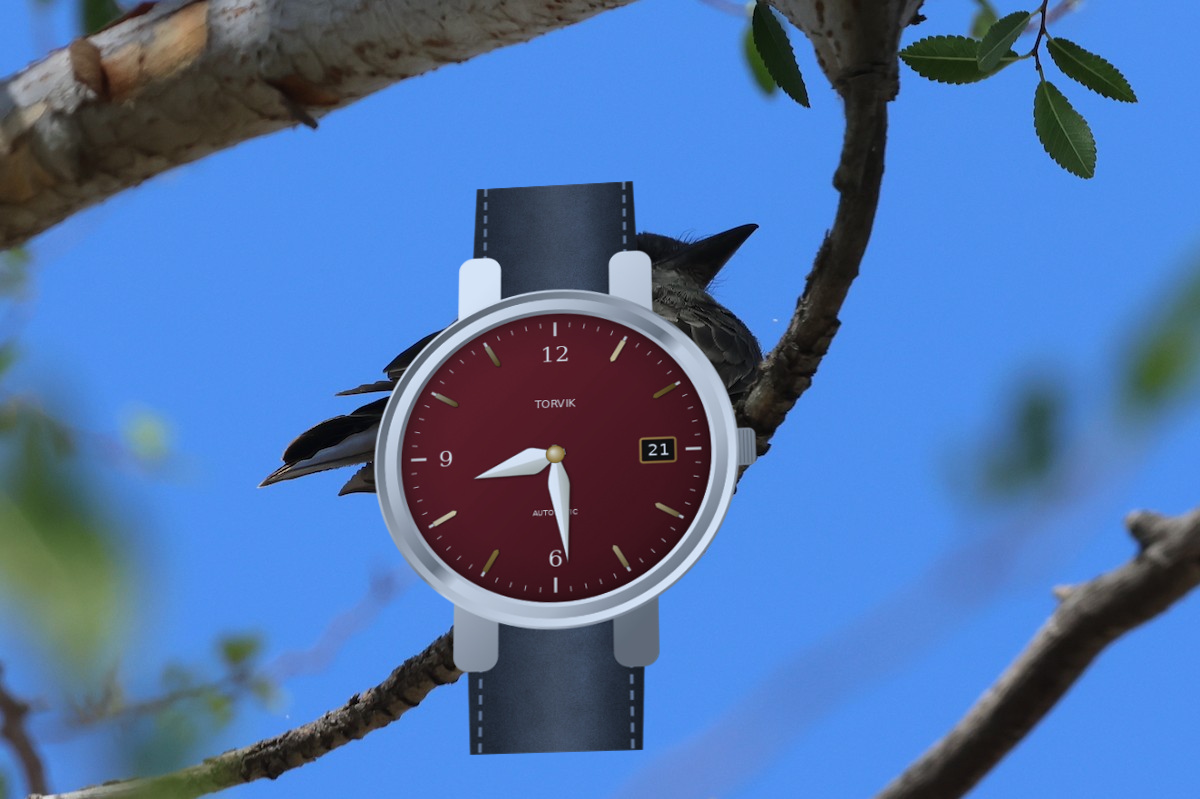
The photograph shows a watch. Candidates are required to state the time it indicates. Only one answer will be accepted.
8:29
